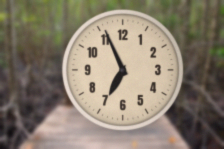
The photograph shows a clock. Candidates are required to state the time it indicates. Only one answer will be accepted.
6:56
